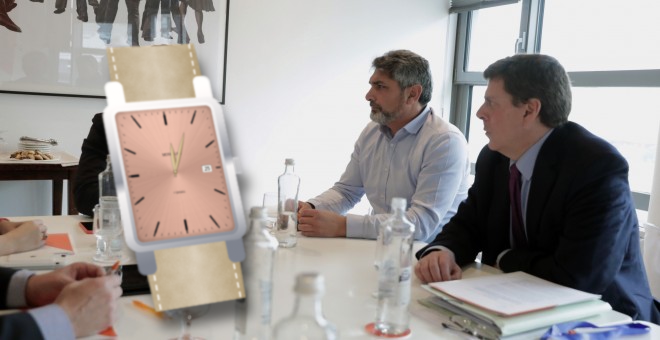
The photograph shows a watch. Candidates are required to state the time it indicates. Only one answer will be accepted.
12:04
